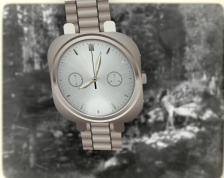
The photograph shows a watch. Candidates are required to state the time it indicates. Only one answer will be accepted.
8:03
